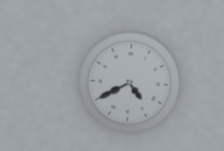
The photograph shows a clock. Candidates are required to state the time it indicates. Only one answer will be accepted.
4:40
